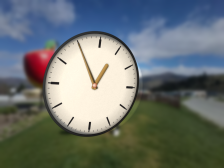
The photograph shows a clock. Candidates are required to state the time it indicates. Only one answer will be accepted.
12:55
